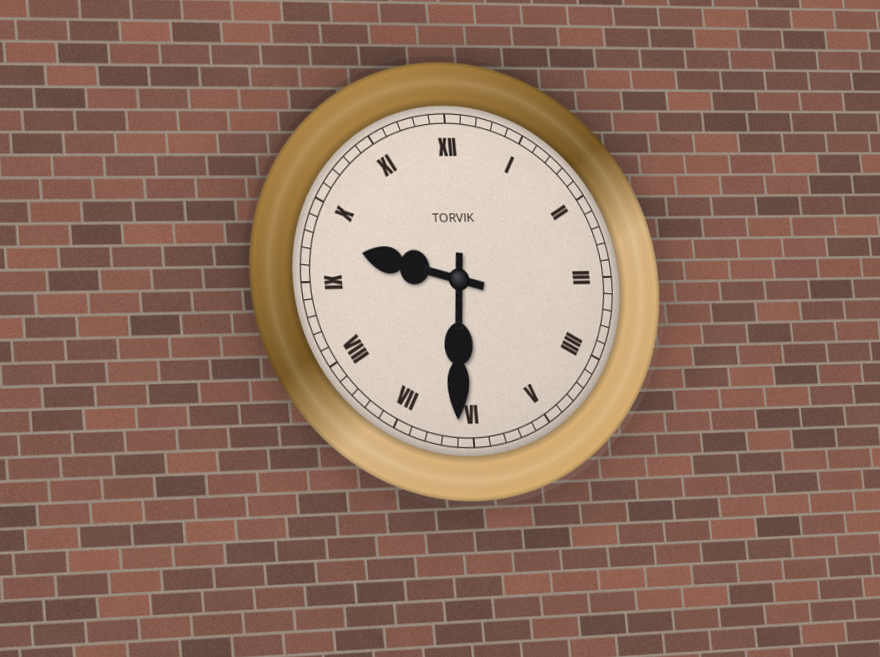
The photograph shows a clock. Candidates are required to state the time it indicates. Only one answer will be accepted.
9:31
